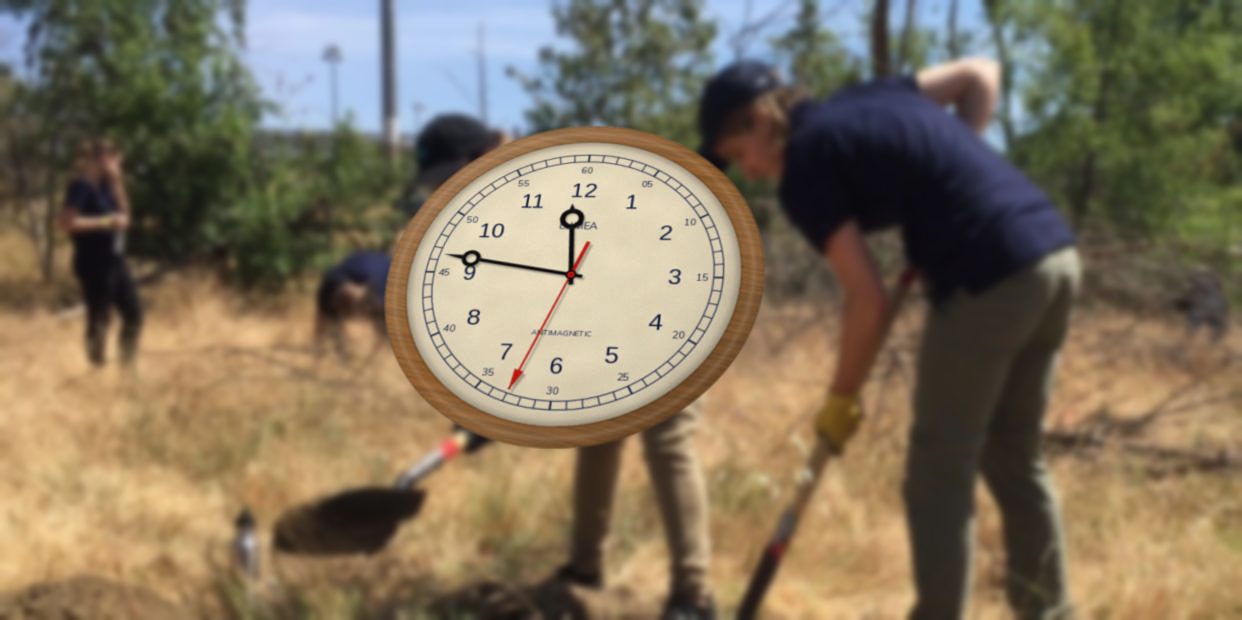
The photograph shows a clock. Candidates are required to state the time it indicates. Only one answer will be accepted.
11:46:33
